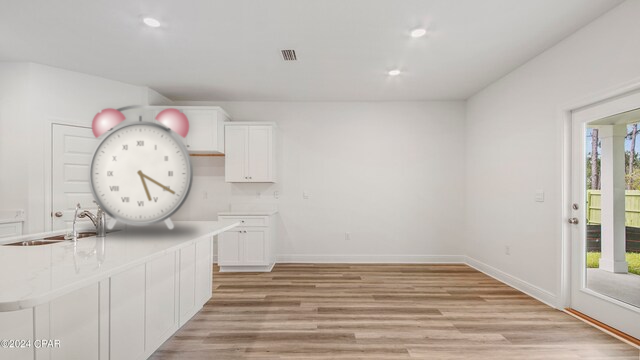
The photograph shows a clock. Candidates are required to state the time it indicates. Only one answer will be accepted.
5:20
